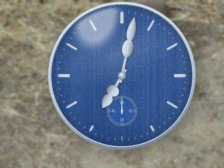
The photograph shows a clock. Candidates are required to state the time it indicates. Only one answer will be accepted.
7:02
